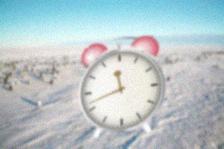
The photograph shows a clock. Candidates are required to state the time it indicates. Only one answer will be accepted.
11:42
